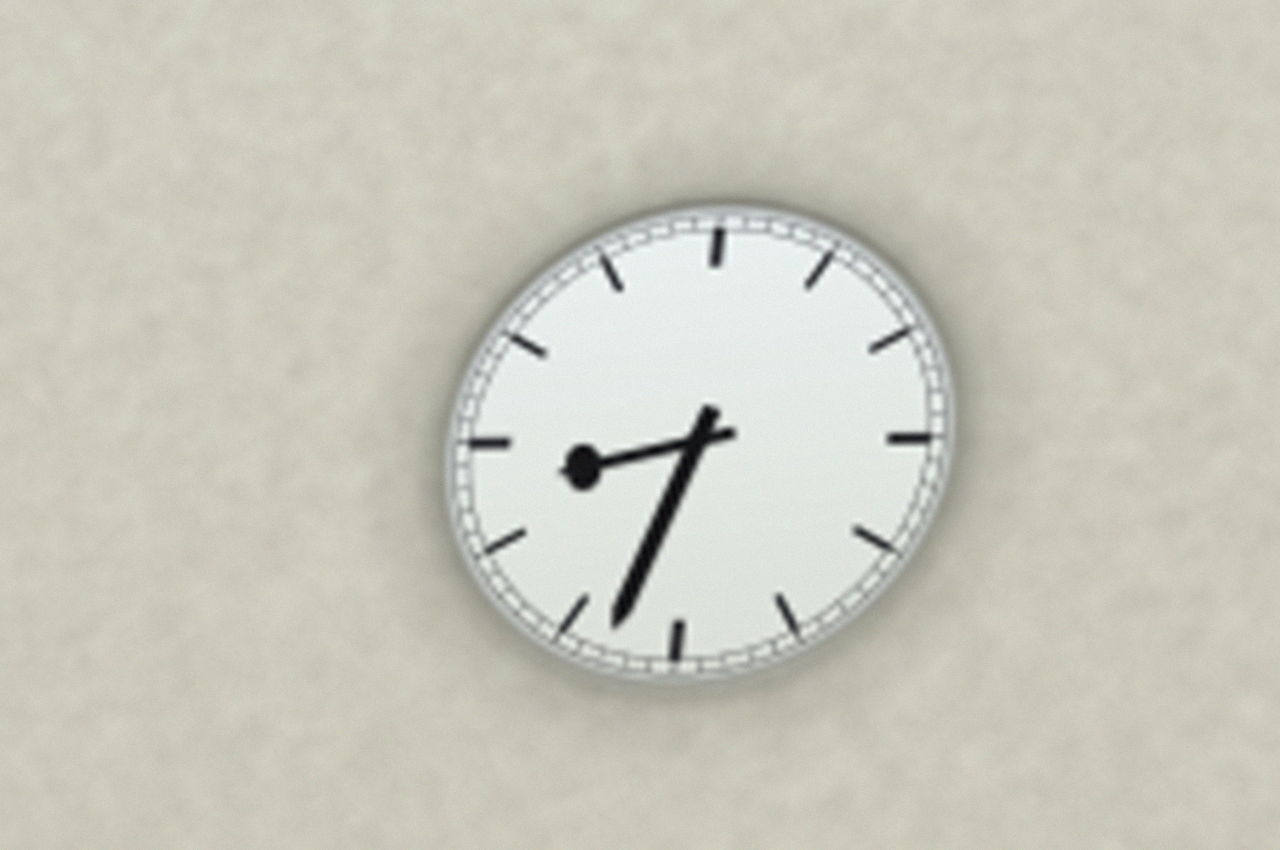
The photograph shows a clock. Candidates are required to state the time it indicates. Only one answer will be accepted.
8:33
